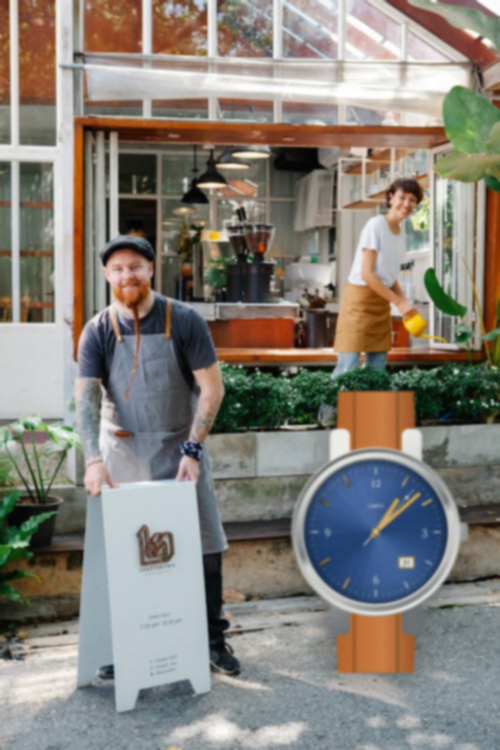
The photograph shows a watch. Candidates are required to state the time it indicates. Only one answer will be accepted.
1:08:07
